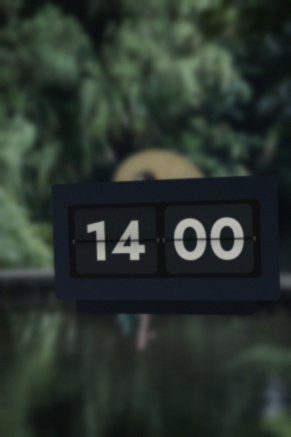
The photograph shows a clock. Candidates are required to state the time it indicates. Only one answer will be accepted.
14:00
